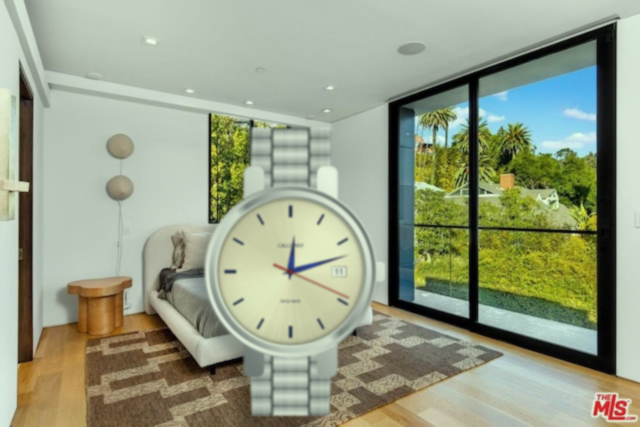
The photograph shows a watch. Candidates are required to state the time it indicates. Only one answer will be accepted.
12:12:19
